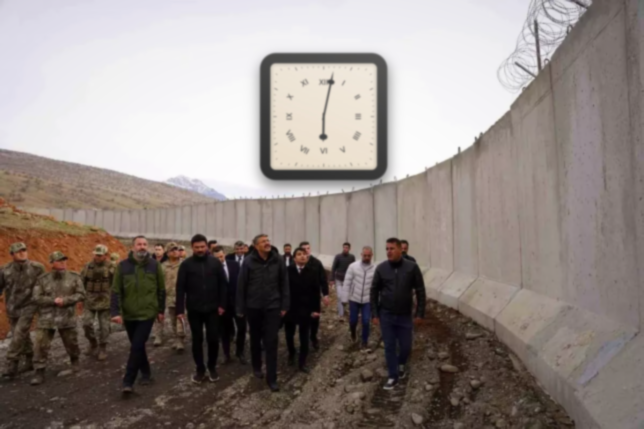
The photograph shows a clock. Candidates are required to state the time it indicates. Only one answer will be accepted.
6:02
